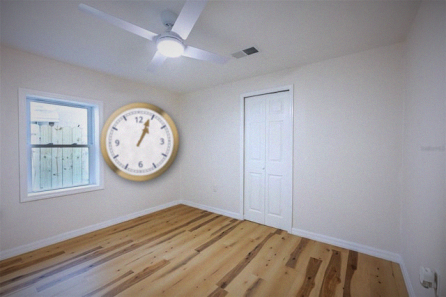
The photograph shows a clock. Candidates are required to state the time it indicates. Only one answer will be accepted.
1:04
